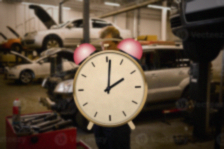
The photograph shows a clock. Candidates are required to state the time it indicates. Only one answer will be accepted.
2:01
